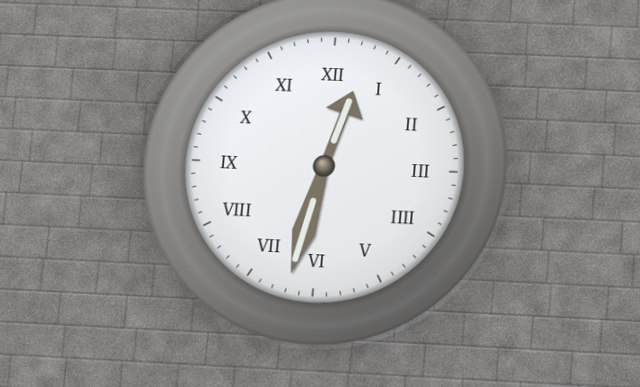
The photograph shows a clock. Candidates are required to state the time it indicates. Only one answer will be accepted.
12:32
